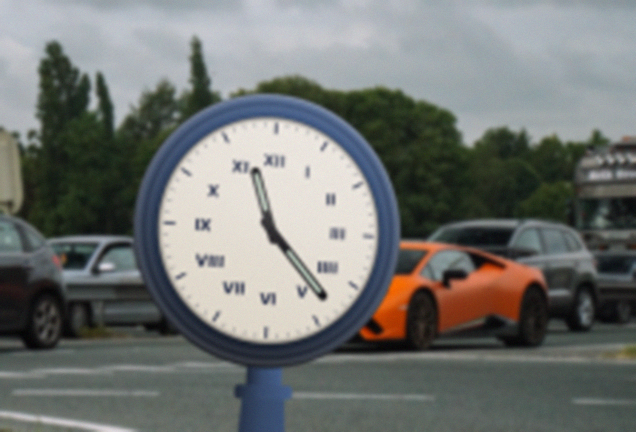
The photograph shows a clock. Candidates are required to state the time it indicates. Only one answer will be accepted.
11:23
